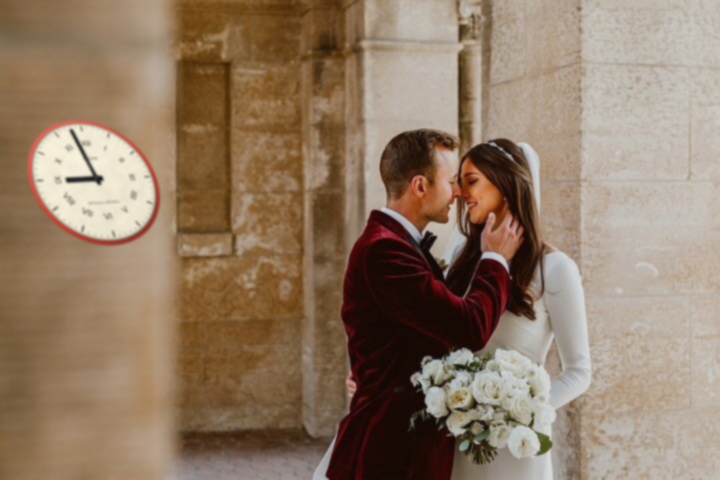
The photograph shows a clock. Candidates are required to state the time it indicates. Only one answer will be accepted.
8:58
